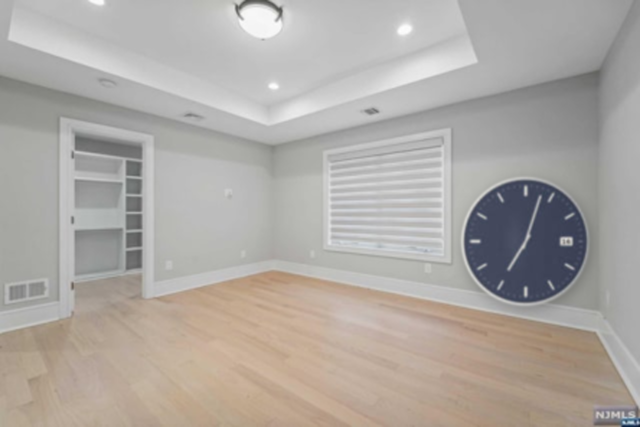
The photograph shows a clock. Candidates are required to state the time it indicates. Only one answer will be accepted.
7:03
